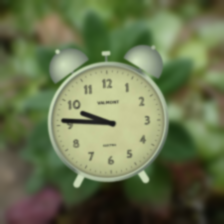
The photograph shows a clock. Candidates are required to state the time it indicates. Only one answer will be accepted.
9:46
